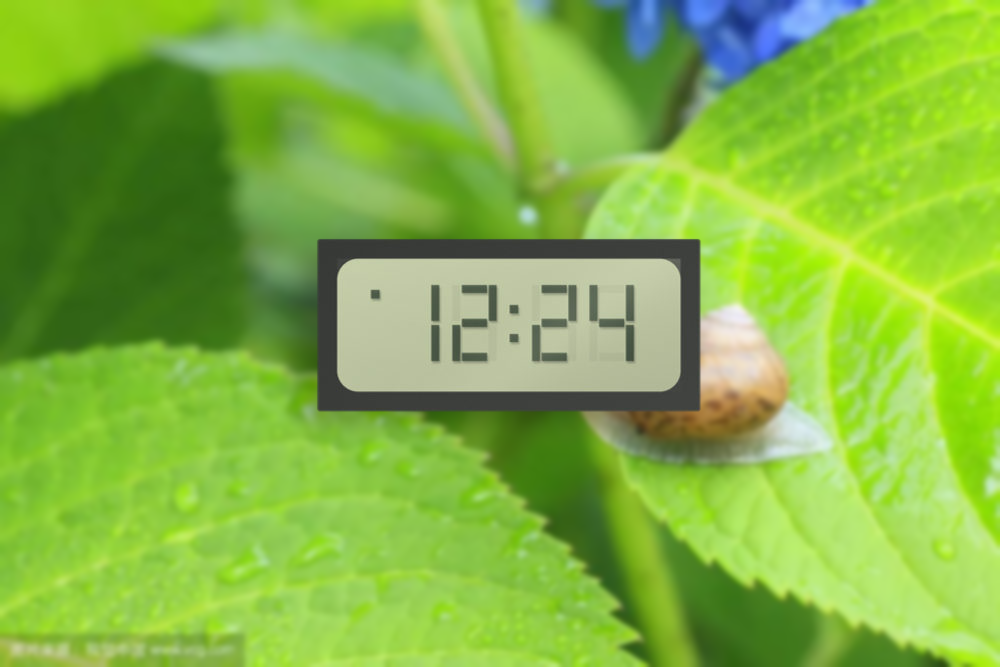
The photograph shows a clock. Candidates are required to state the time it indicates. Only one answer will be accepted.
12:24
